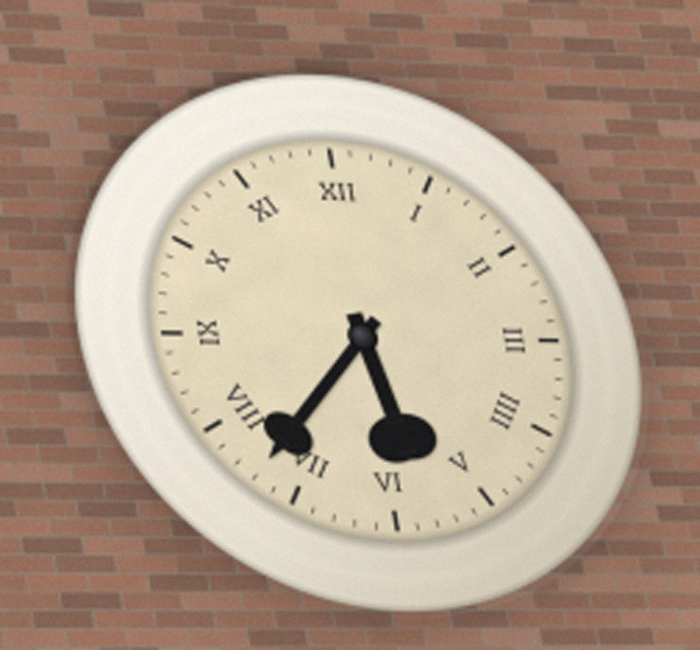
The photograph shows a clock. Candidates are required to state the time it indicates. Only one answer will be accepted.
5:37
